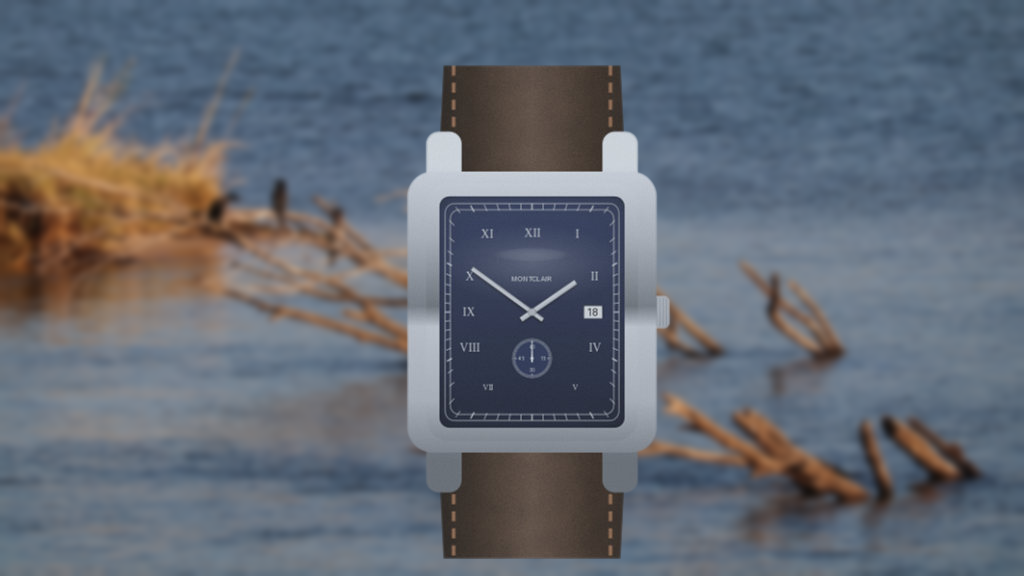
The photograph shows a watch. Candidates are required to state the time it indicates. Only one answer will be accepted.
1:51
